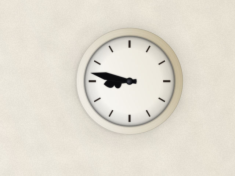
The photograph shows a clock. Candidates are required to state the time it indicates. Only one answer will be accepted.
8:47
